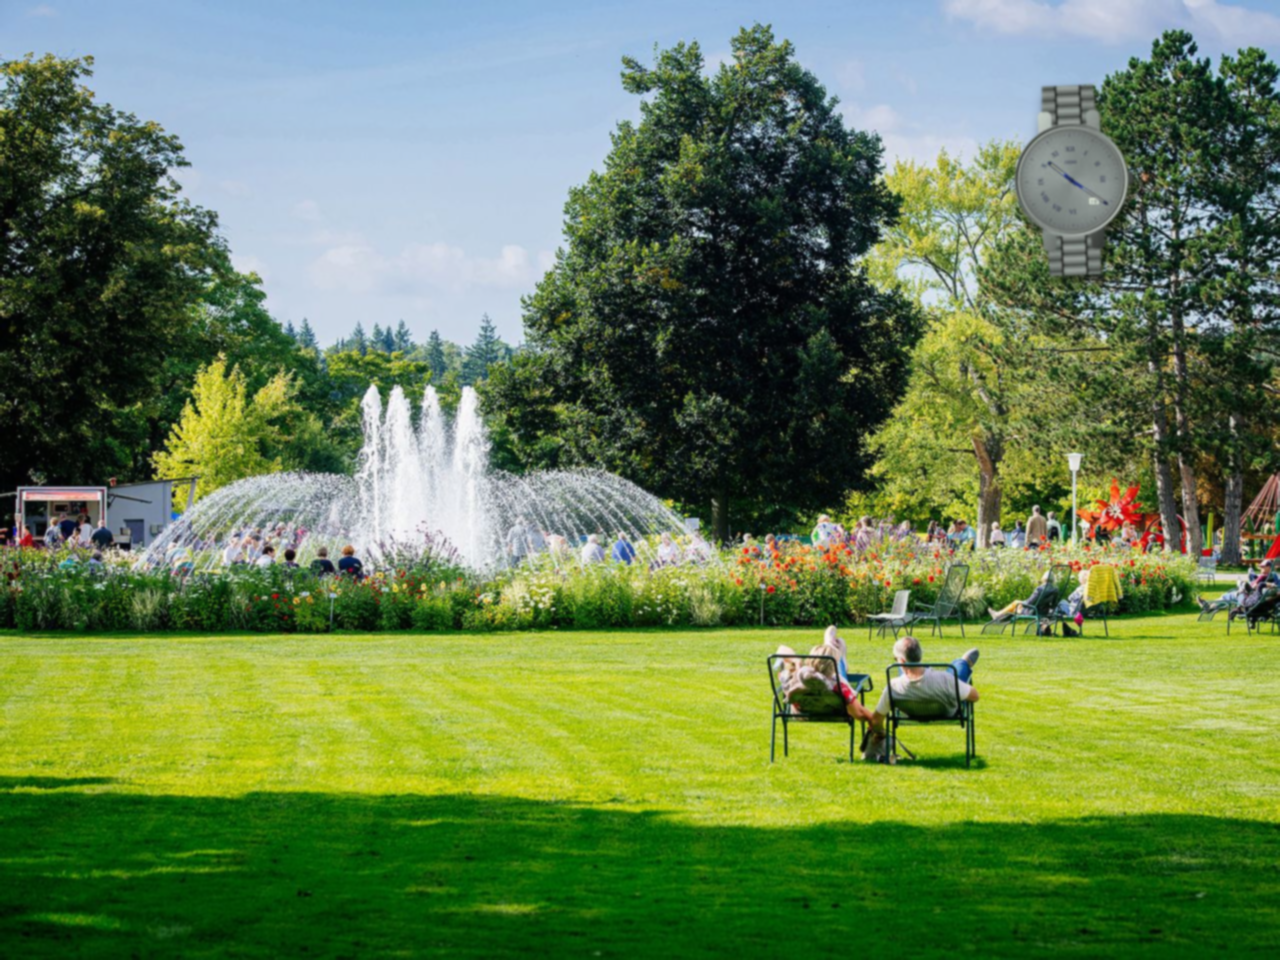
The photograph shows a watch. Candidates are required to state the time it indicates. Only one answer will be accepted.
10:21
